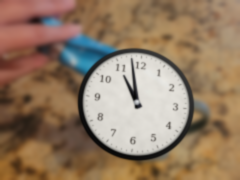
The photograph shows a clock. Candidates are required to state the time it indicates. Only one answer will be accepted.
10:58
